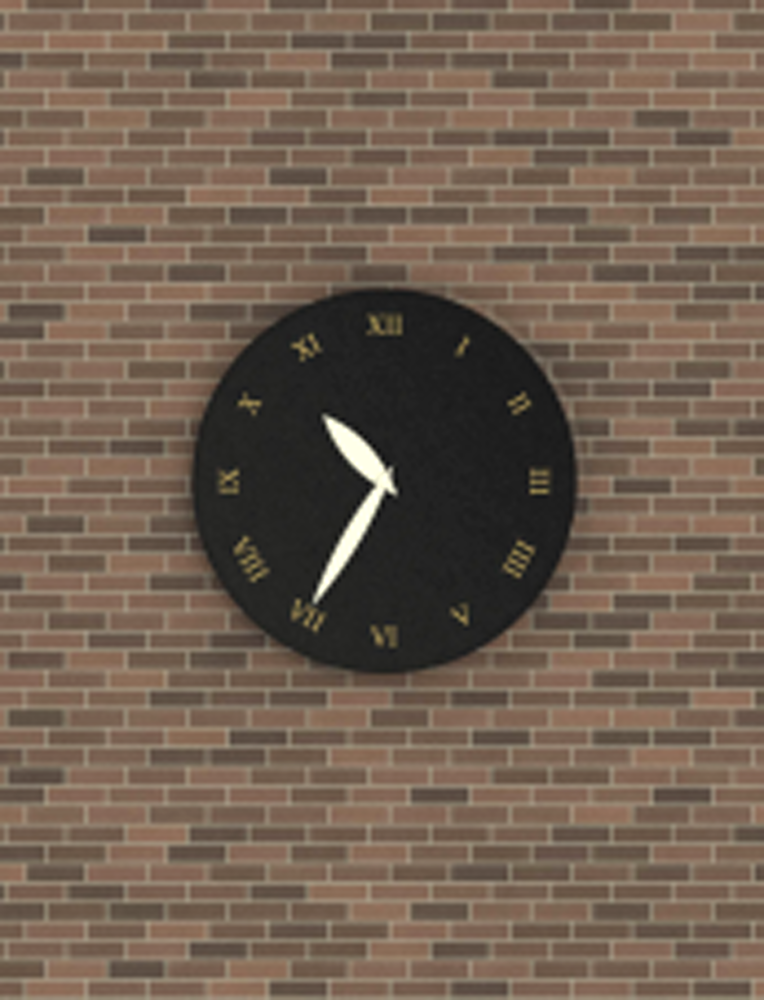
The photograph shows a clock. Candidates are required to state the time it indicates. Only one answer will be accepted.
10:35
